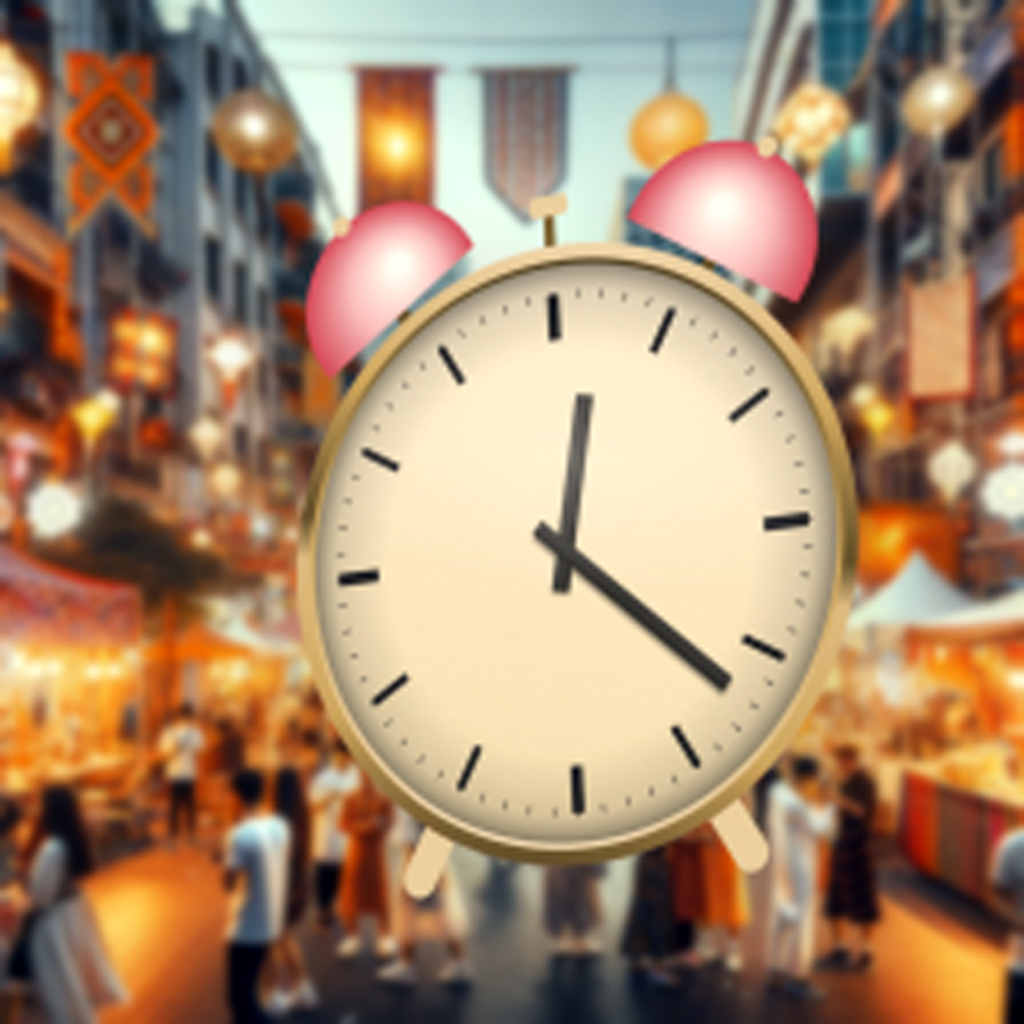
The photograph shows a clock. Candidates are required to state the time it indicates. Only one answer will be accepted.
12:22
